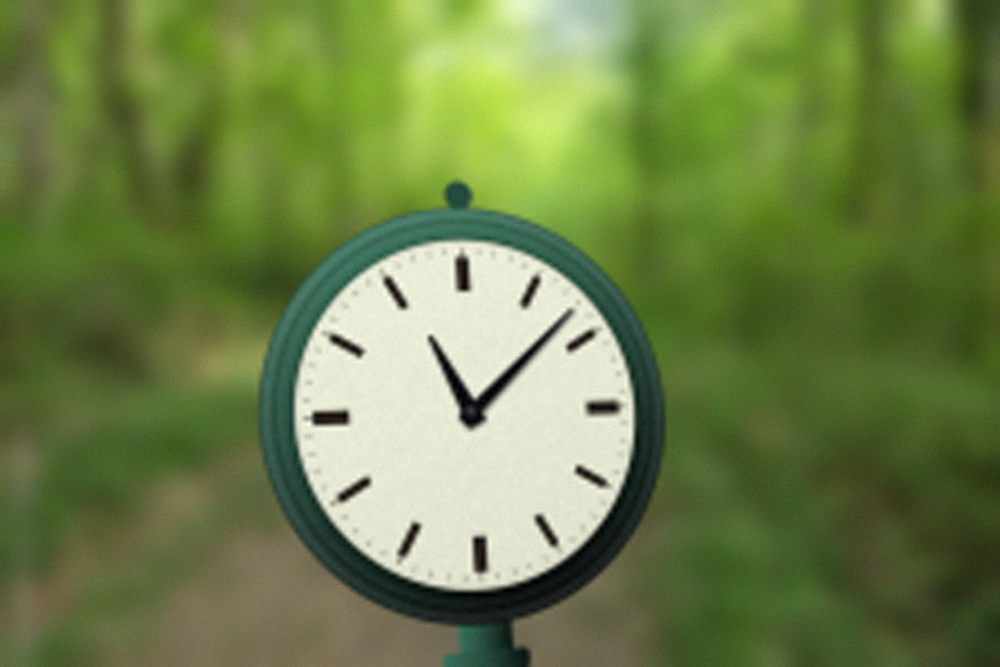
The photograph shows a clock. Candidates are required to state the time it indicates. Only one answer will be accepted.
11:08
